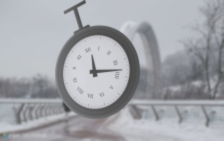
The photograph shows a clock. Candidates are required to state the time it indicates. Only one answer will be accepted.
12:18
